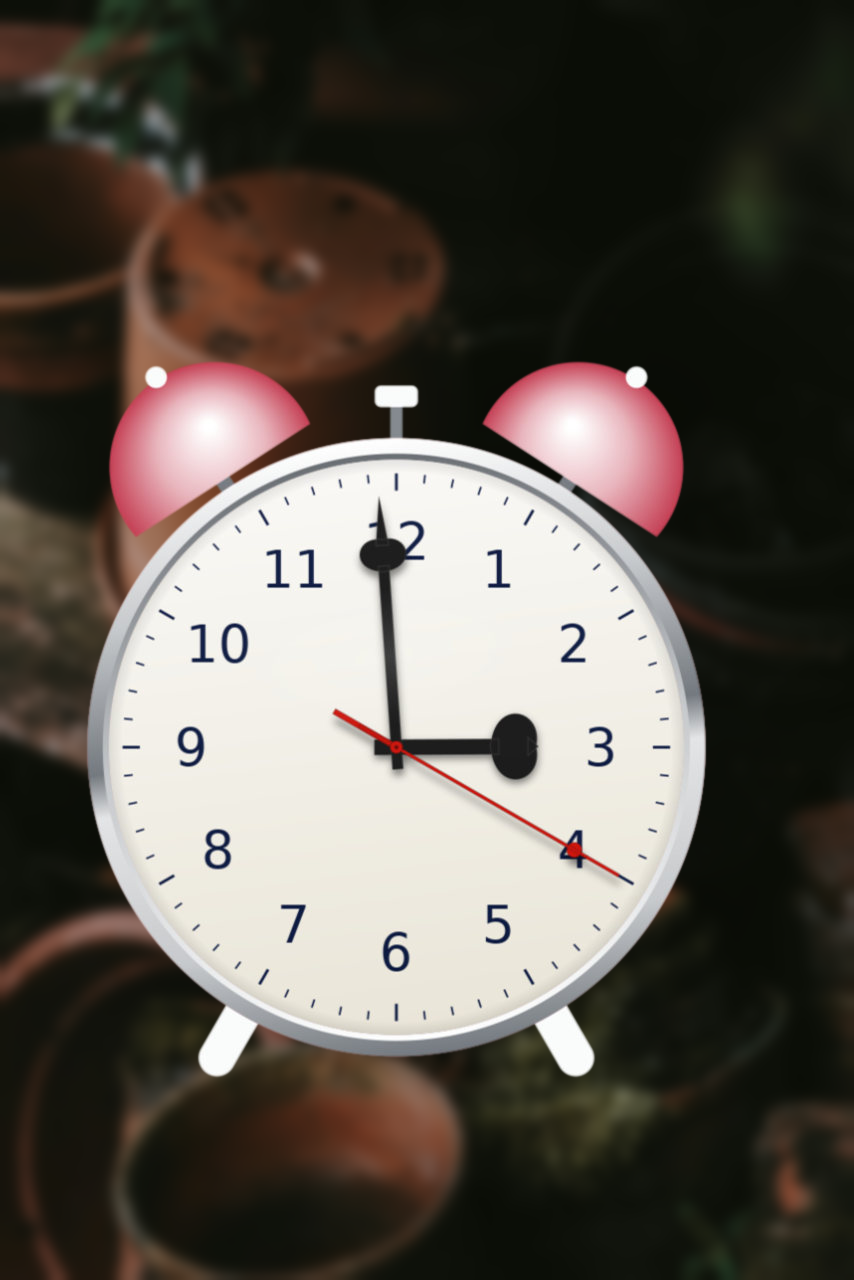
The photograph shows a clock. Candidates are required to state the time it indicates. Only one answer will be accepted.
2:59:20
